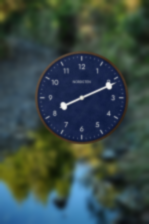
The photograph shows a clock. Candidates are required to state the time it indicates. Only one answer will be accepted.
8:11
